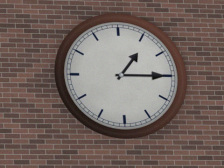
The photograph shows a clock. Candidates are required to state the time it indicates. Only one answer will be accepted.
1:15
